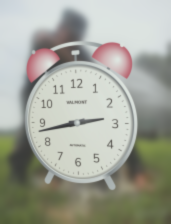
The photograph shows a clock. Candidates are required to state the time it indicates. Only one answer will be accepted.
2:43
